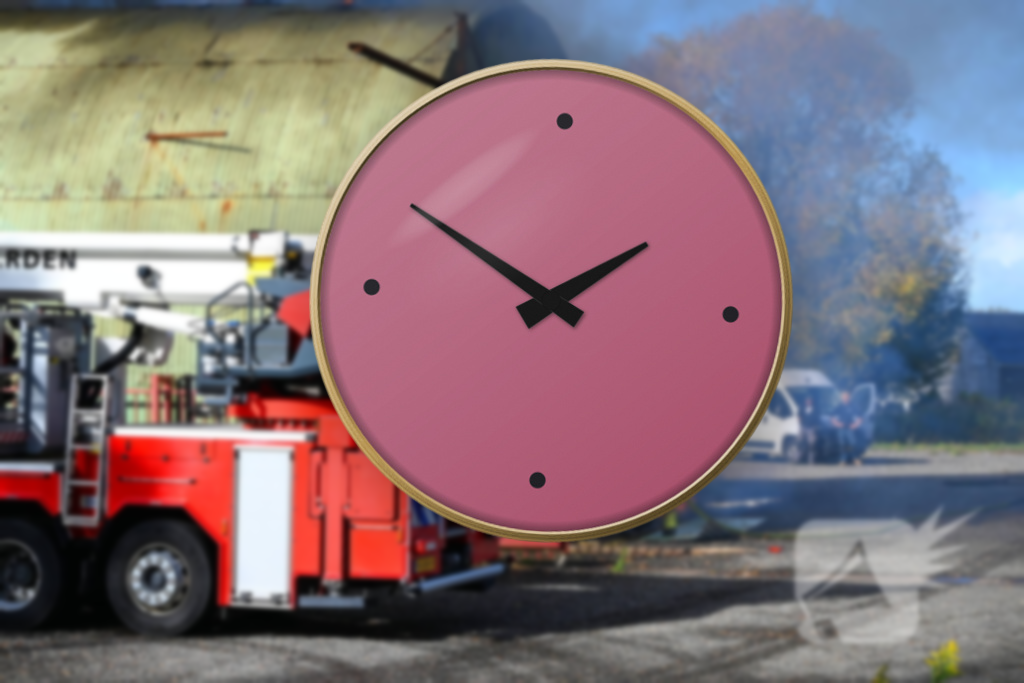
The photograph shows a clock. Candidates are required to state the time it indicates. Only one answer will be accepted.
1:50
